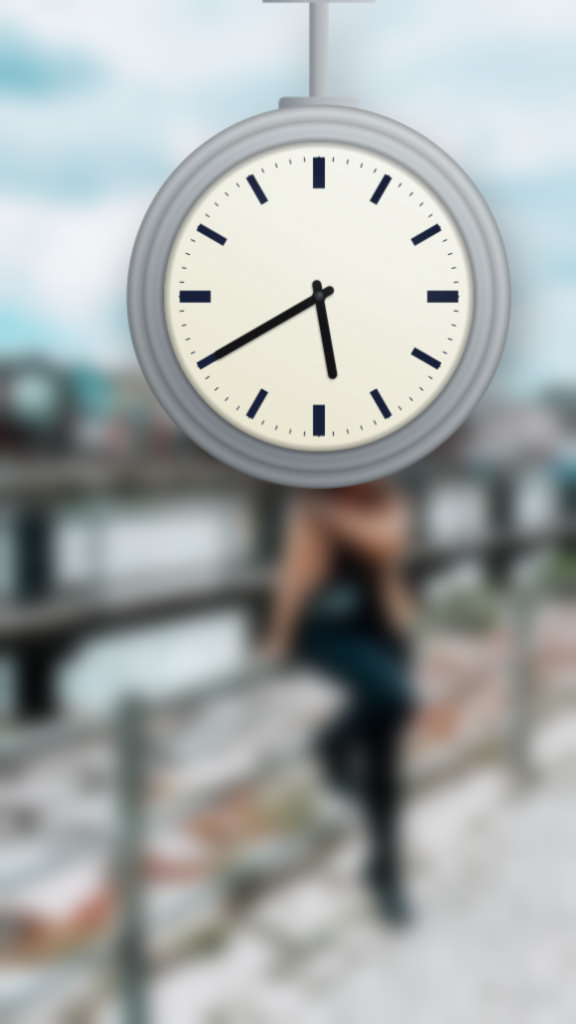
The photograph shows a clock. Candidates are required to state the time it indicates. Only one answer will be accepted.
5:40
